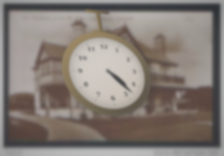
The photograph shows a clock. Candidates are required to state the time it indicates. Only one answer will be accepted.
4:23
